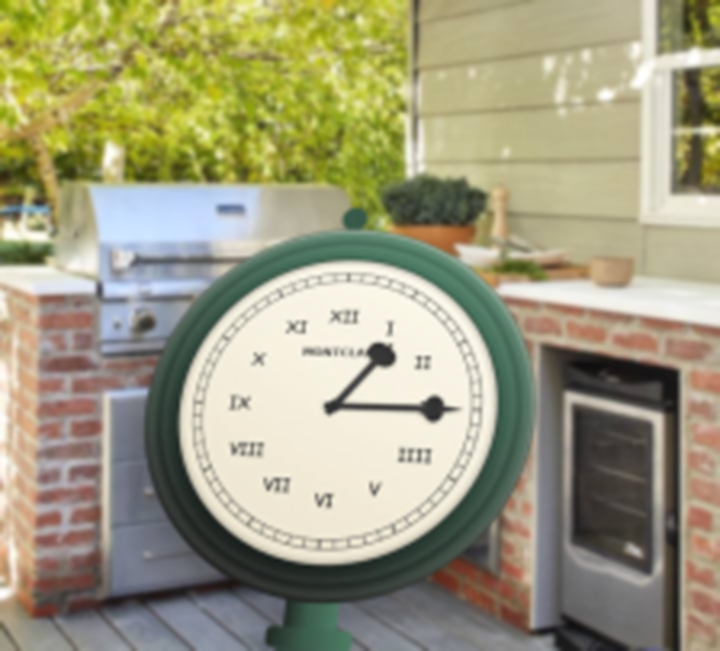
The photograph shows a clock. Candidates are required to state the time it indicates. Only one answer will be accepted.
1:15
